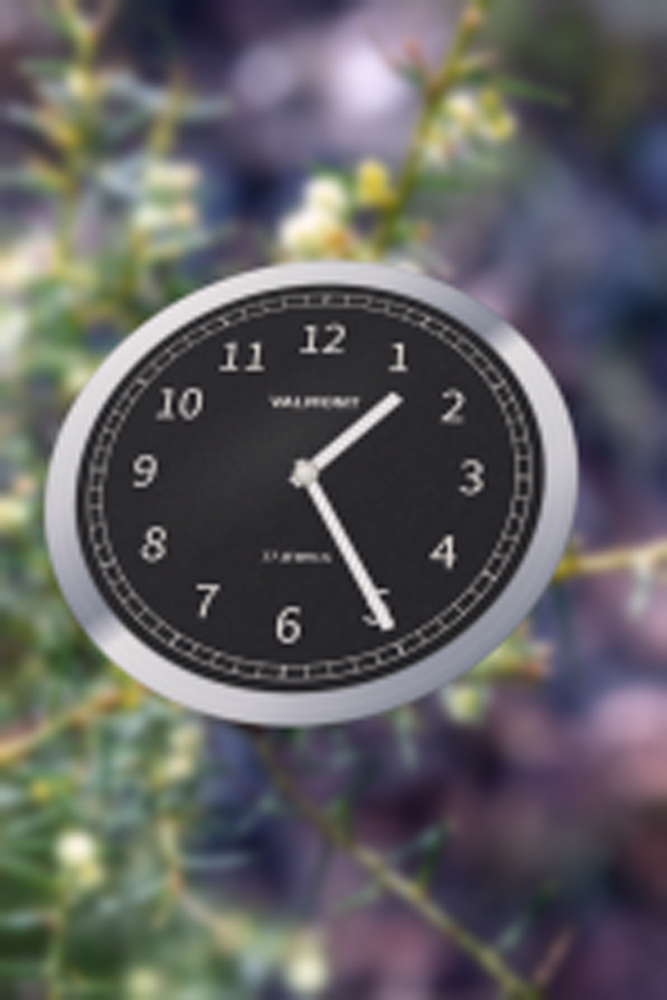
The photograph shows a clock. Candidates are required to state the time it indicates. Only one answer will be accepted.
1:25
